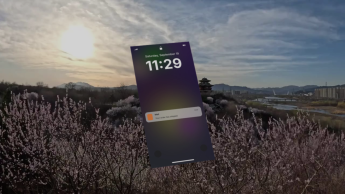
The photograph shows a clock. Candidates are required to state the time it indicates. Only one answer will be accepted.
11:29
